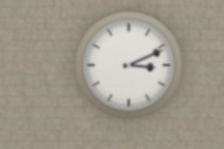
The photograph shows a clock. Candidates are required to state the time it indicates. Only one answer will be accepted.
3:11
